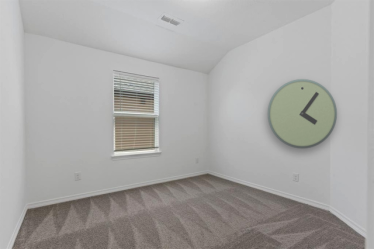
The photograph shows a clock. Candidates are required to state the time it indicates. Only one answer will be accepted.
4:06
